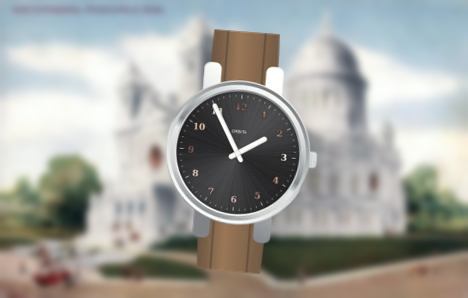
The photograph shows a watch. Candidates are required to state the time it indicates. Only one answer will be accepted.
1:55
